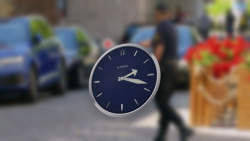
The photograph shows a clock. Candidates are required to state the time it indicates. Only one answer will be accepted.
2:18
